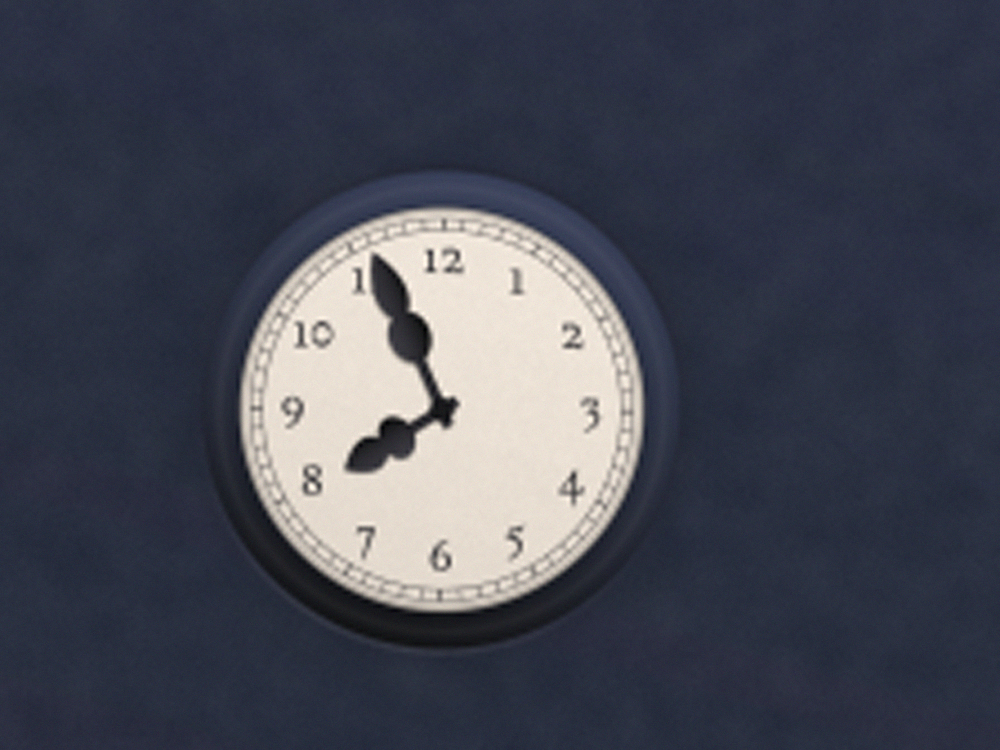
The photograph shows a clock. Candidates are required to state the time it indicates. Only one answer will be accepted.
7:56
